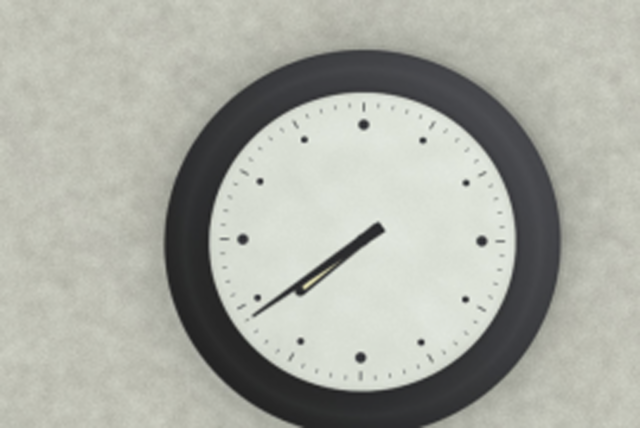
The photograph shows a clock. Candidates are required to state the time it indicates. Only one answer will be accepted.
7:39
